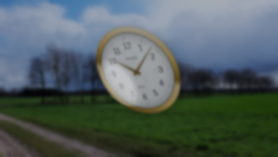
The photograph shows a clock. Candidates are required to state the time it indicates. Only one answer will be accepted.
10:08
